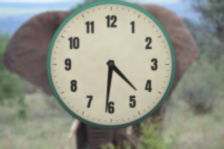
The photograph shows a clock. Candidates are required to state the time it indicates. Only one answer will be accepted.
4:31
